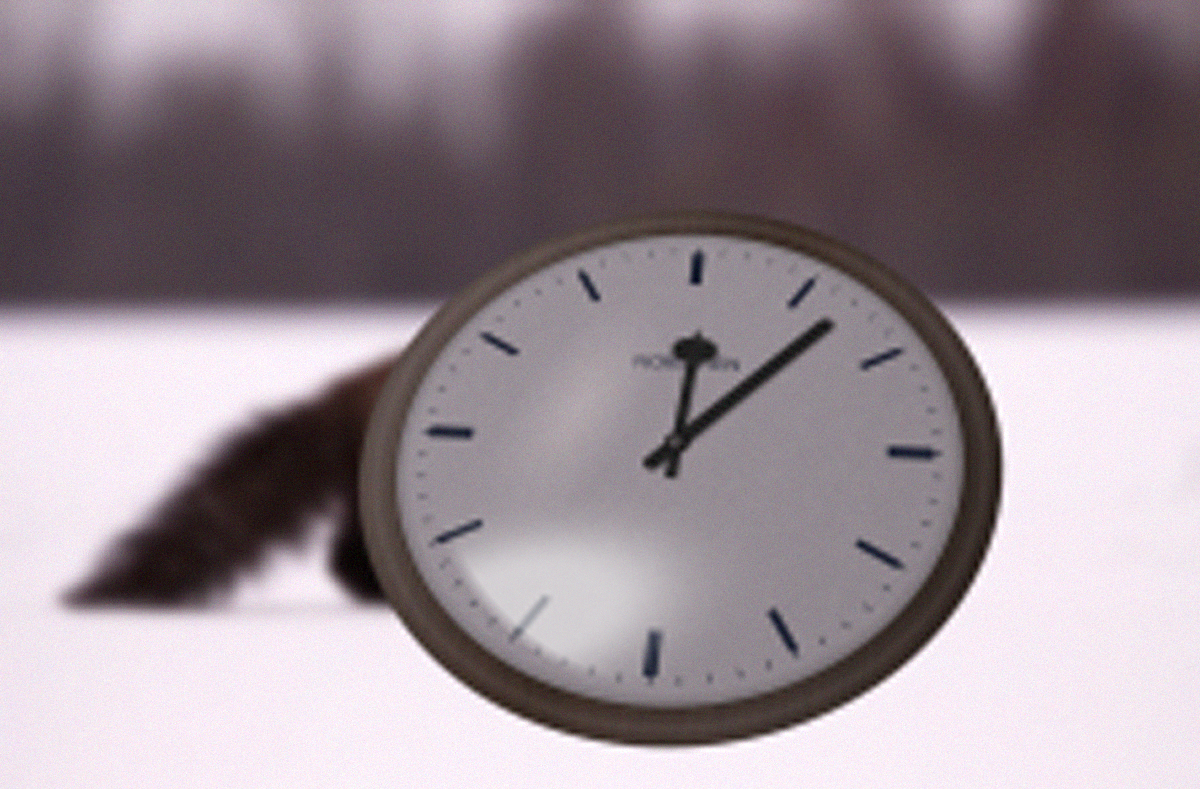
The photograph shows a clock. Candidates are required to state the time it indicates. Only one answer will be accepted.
12:07
